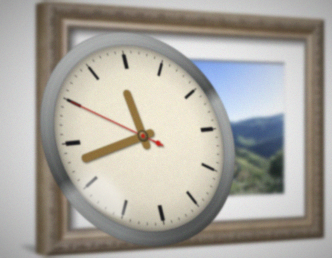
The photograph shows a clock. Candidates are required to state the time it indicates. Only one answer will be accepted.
11:42:50
